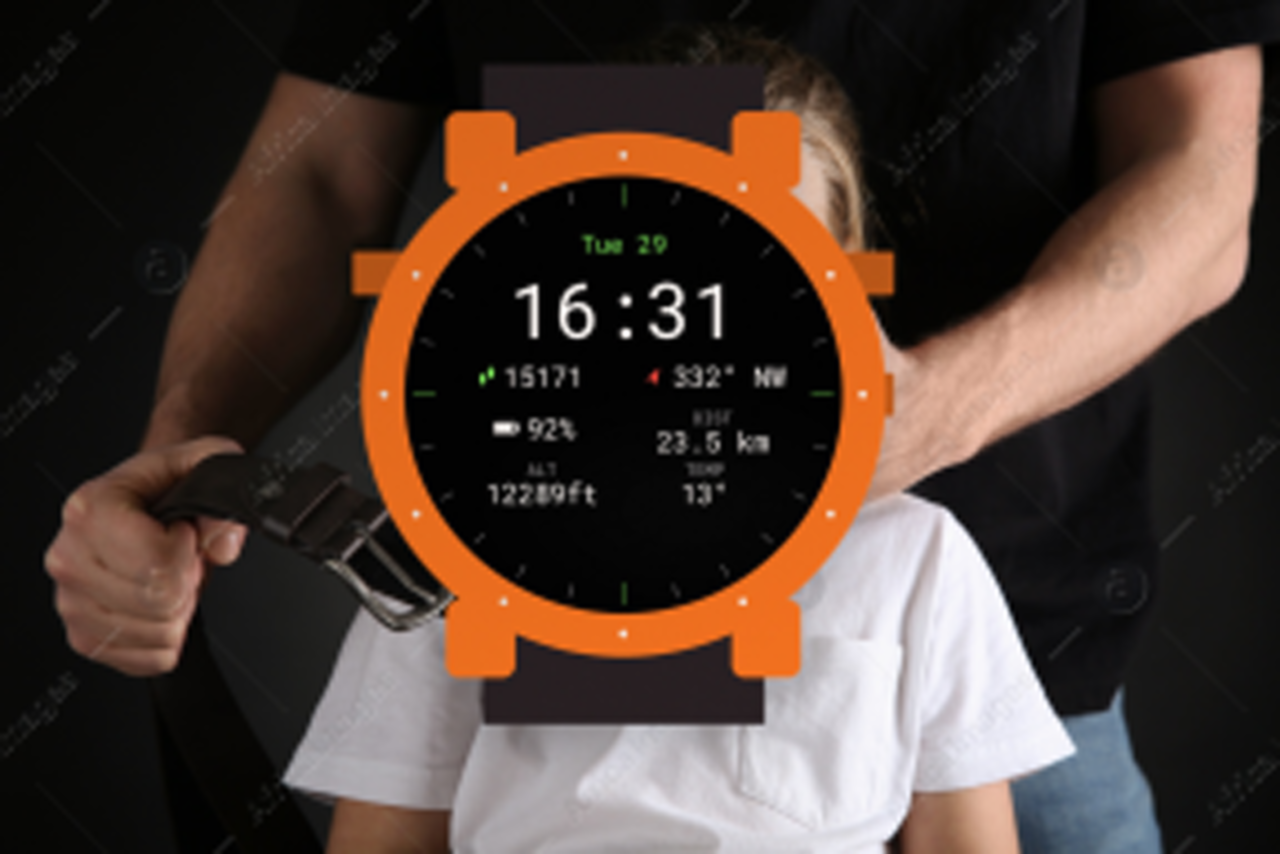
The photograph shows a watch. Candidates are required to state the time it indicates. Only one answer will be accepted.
16:31
